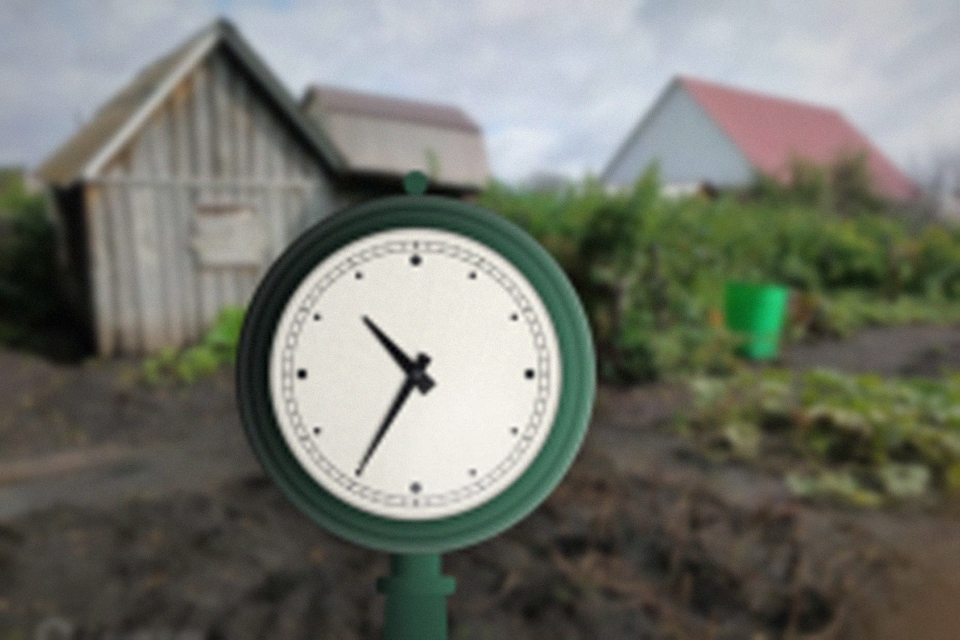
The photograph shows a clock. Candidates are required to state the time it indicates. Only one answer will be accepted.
10:35
